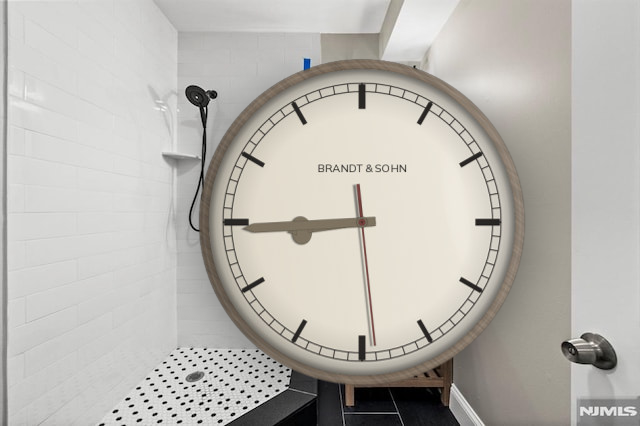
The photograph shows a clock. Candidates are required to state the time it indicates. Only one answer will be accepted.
8:44:29
